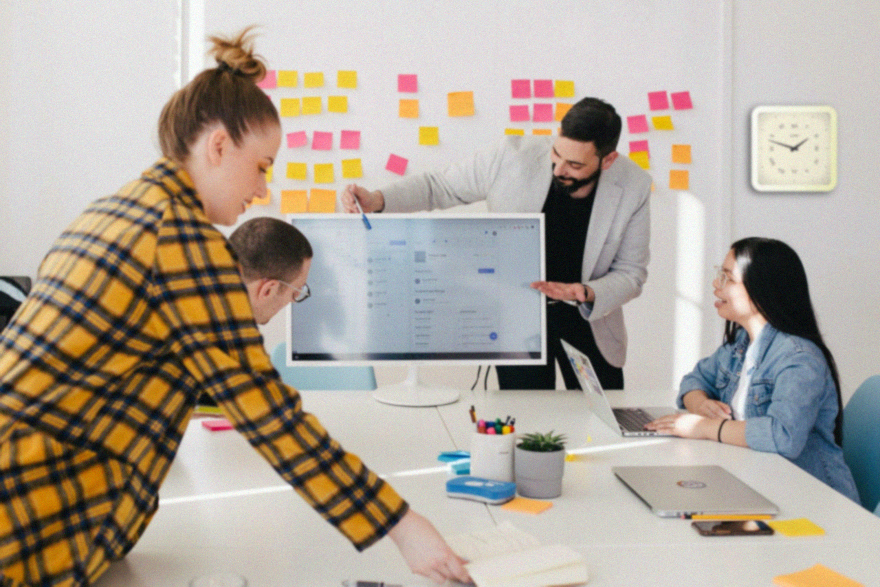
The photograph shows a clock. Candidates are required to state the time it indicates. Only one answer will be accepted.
1:48
